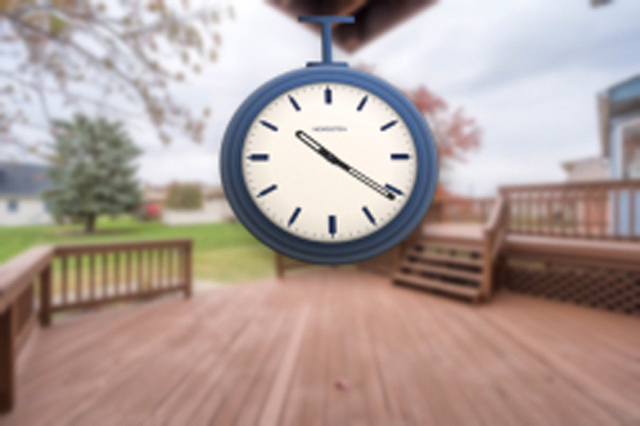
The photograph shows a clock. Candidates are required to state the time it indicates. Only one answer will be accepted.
10:21
